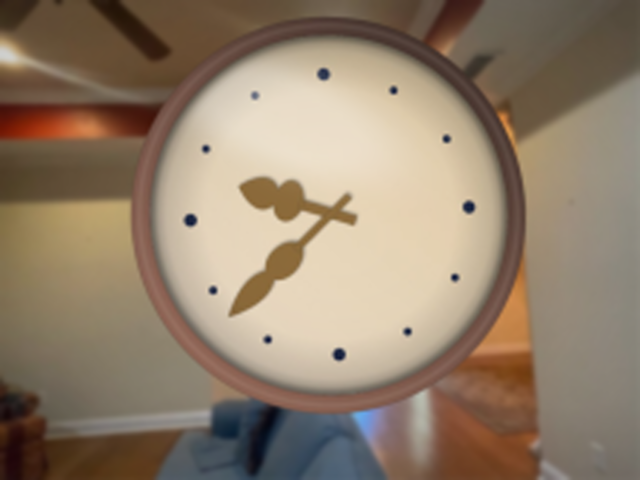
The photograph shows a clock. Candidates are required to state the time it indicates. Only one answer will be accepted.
9:38
